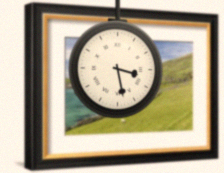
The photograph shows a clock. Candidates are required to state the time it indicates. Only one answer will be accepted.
3:28
